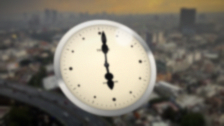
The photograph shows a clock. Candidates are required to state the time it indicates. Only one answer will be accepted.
6:01
